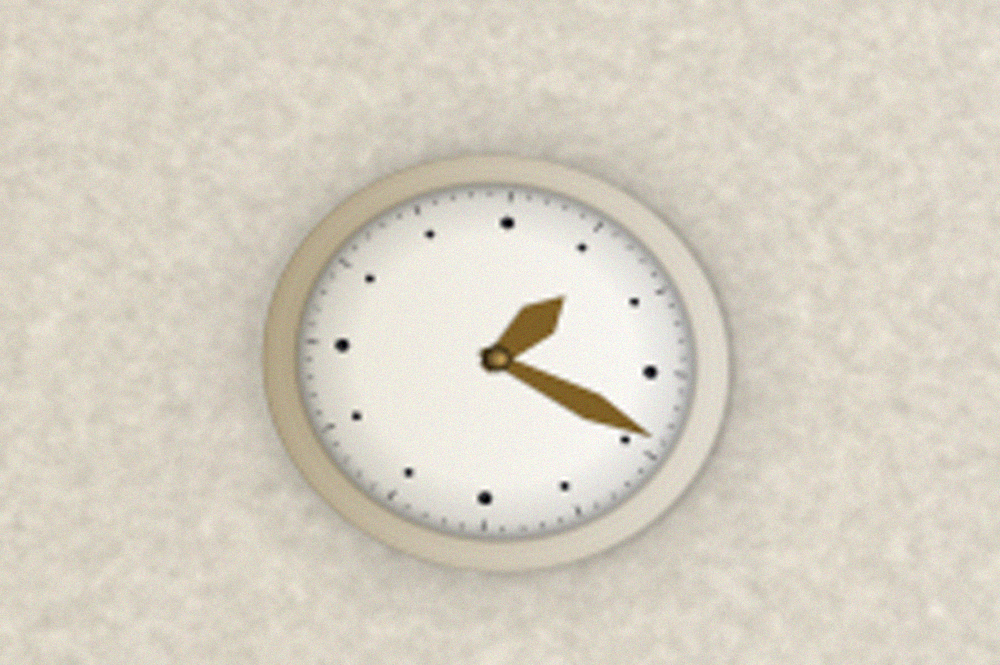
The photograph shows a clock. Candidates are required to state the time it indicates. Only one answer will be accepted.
1:19
